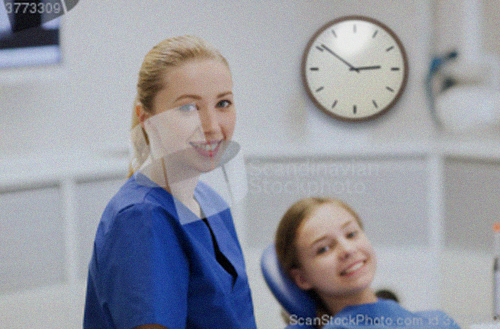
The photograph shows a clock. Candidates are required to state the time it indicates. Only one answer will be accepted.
2:51
